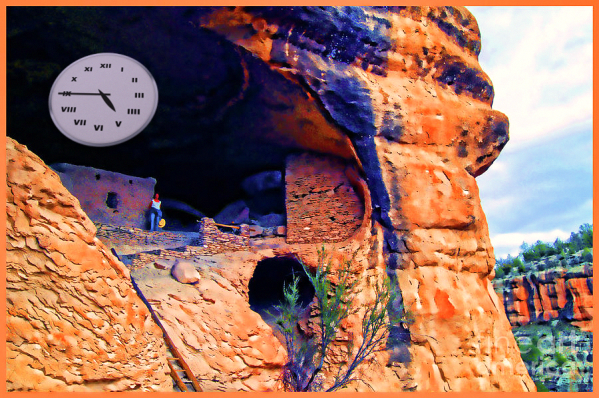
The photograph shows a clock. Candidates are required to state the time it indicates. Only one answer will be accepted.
4:45
